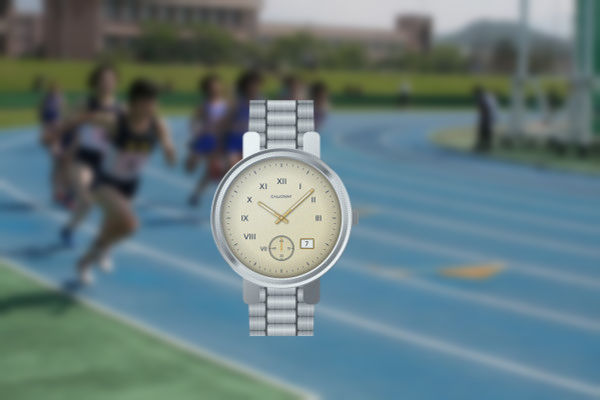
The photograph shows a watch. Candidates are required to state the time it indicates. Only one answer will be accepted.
10:08
